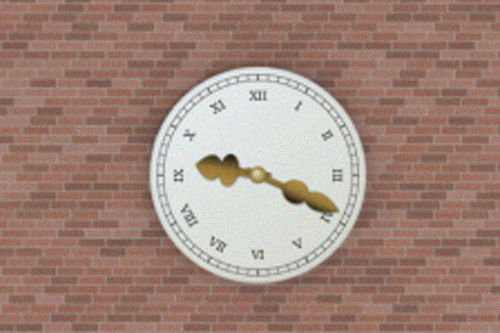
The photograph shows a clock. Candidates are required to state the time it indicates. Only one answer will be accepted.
9:19
